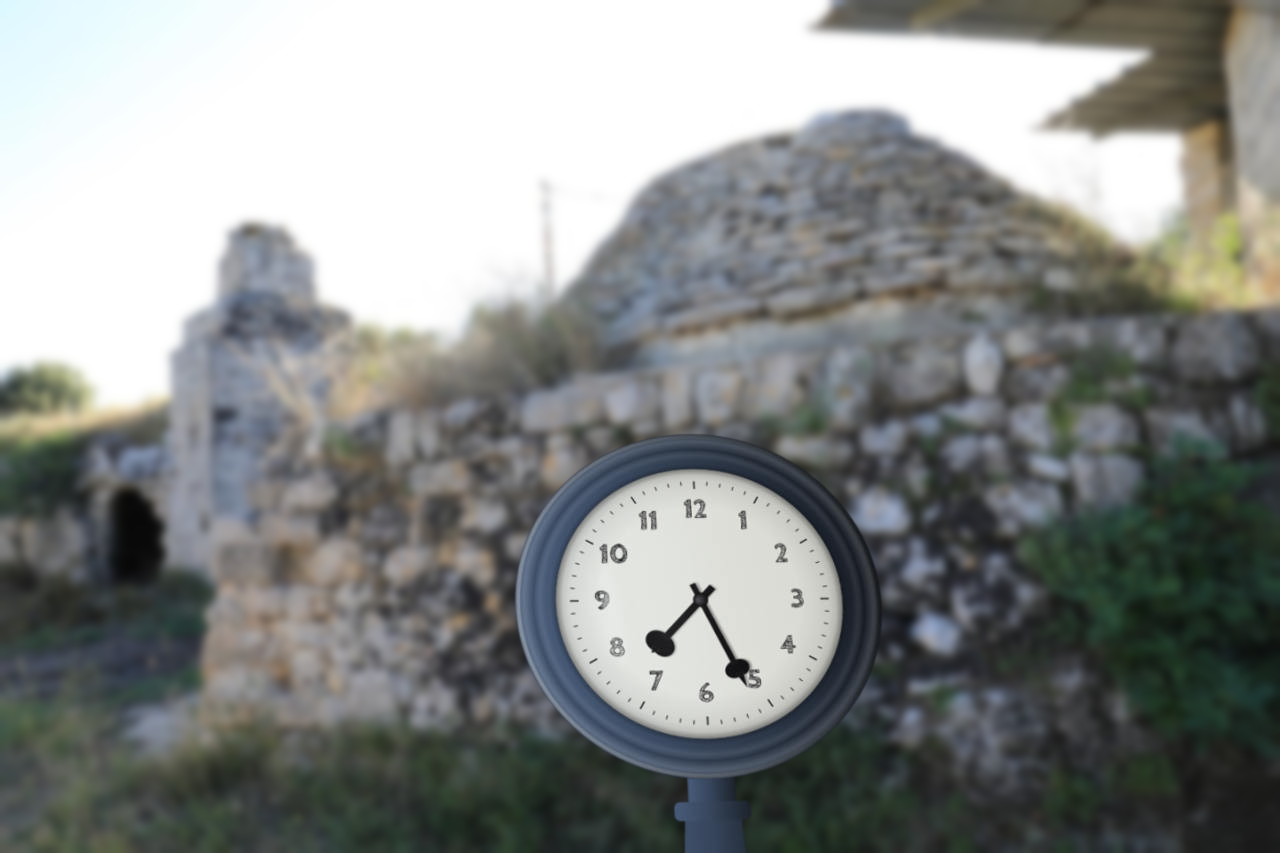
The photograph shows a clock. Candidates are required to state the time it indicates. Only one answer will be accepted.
7:26
